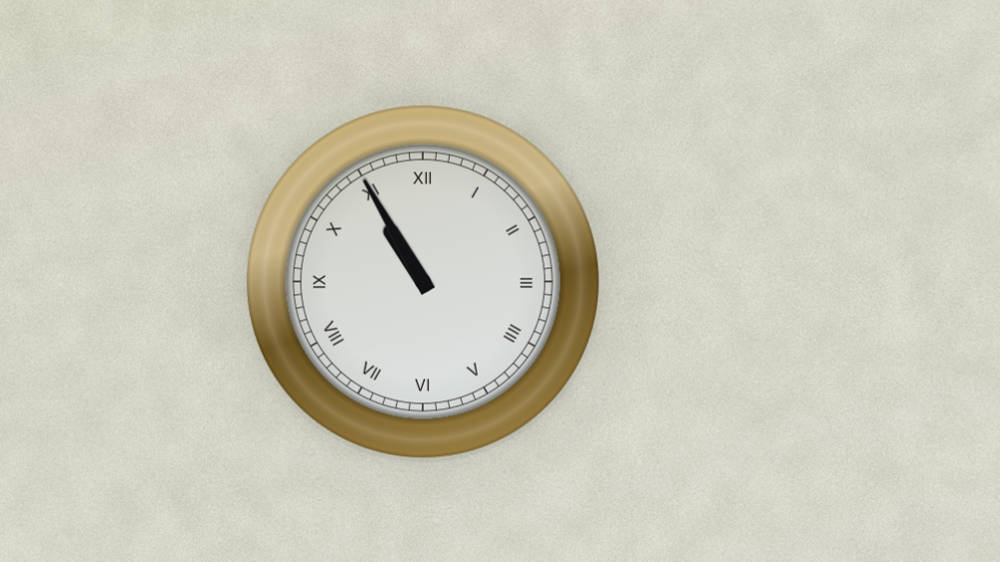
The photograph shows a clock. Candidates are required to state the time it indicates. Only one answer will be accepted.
10:55
